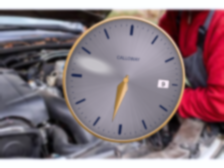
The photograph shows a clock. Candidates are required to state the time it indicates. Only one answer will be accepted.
6:32
